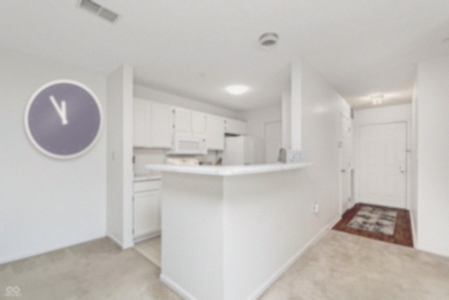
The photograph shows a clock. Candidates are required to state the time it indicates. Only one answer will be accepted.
11:55
